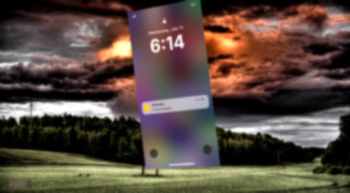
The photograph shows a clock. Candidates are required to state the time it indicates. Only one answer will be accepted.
6:14
